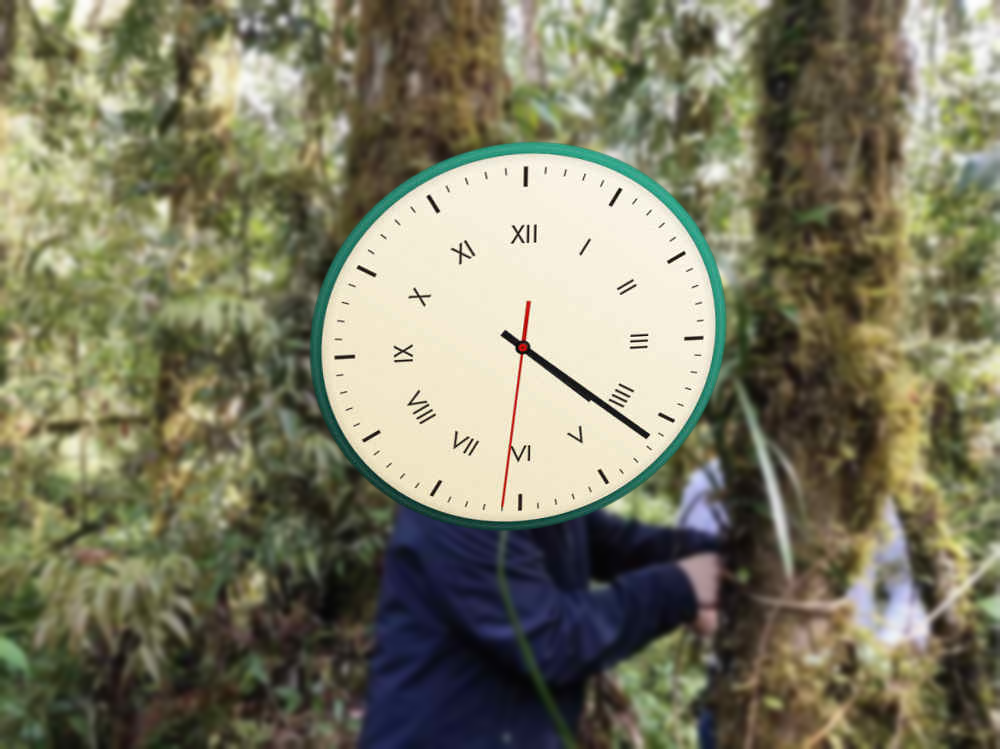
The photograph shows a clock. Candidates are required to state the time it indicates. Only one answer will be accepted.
4:21:31
